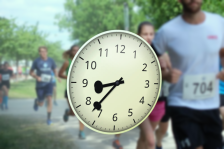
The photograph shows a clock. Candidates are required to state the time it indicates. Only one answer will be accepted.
8:37
